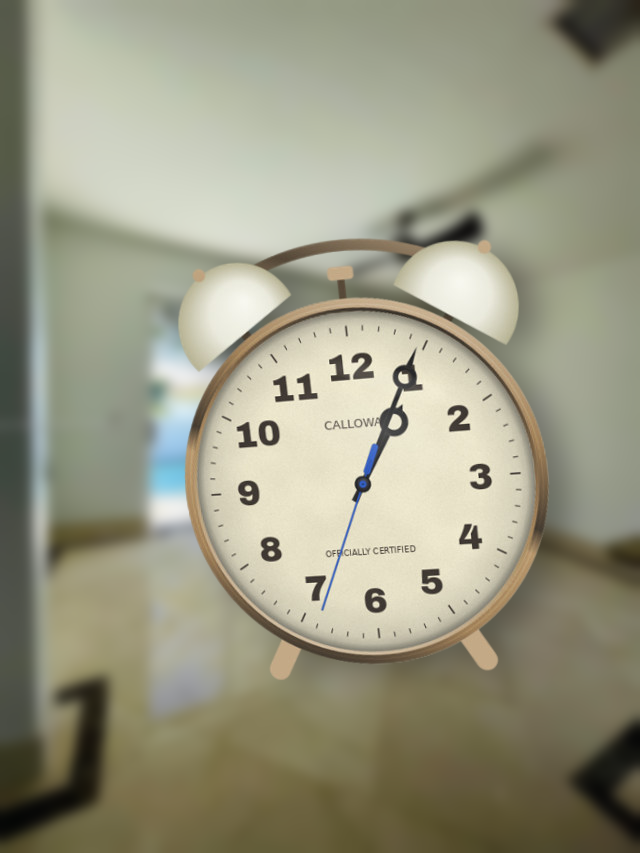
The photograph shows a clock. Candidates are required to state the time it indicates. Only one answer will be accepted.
1:04:34
